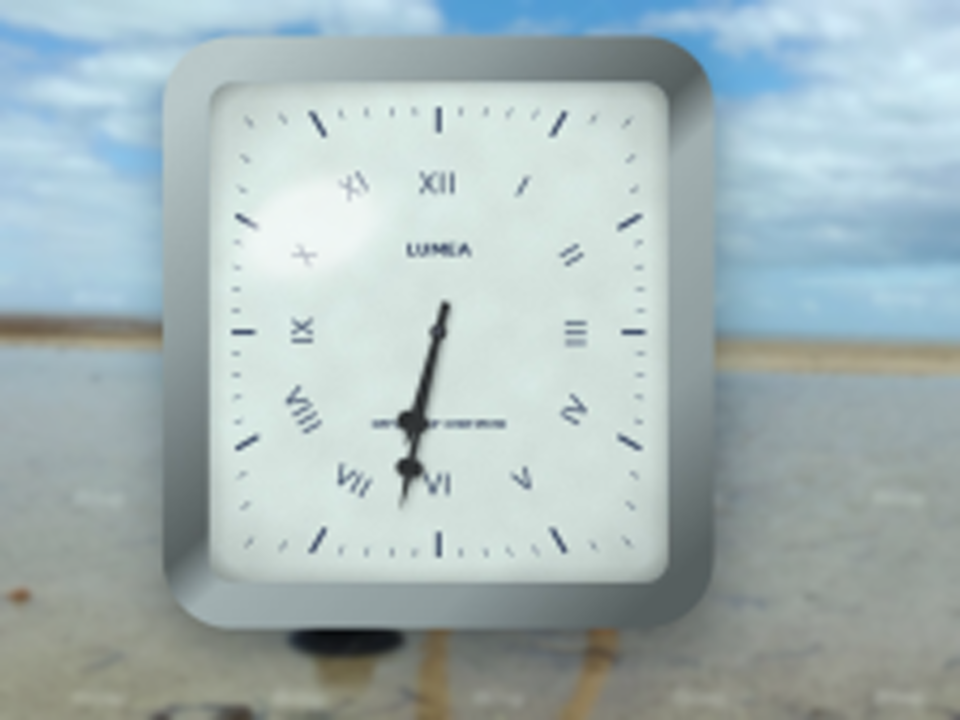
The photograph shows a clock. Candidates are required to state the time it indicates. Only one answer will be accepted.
6:32
